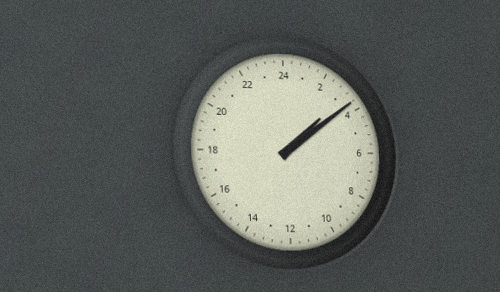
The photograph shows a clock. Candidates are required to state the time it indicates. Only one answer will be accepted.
3:09
